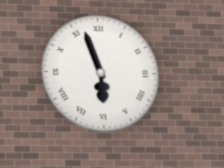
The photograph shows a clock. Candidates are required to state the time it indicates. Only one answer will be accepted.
5:57
